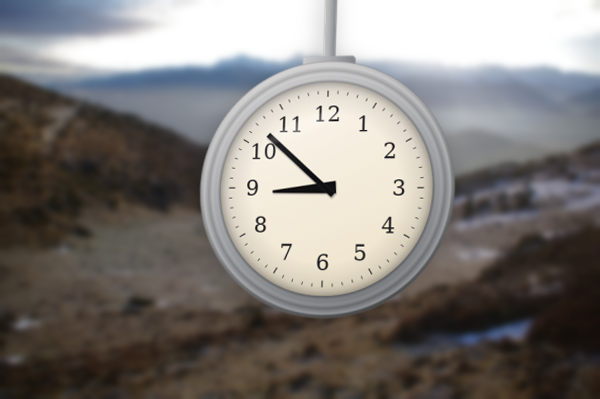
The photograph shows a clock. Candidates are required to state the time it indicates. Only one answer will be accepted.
8:52
